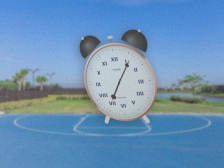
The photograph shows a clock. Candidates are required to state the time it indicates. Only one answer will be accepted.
7:06
